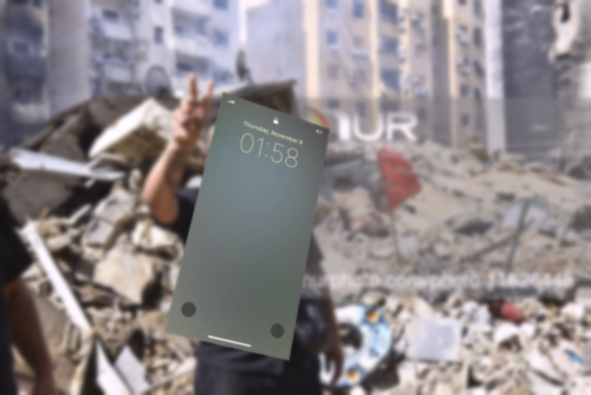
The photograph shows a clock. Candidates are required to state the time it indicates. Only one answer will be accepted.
1:58
